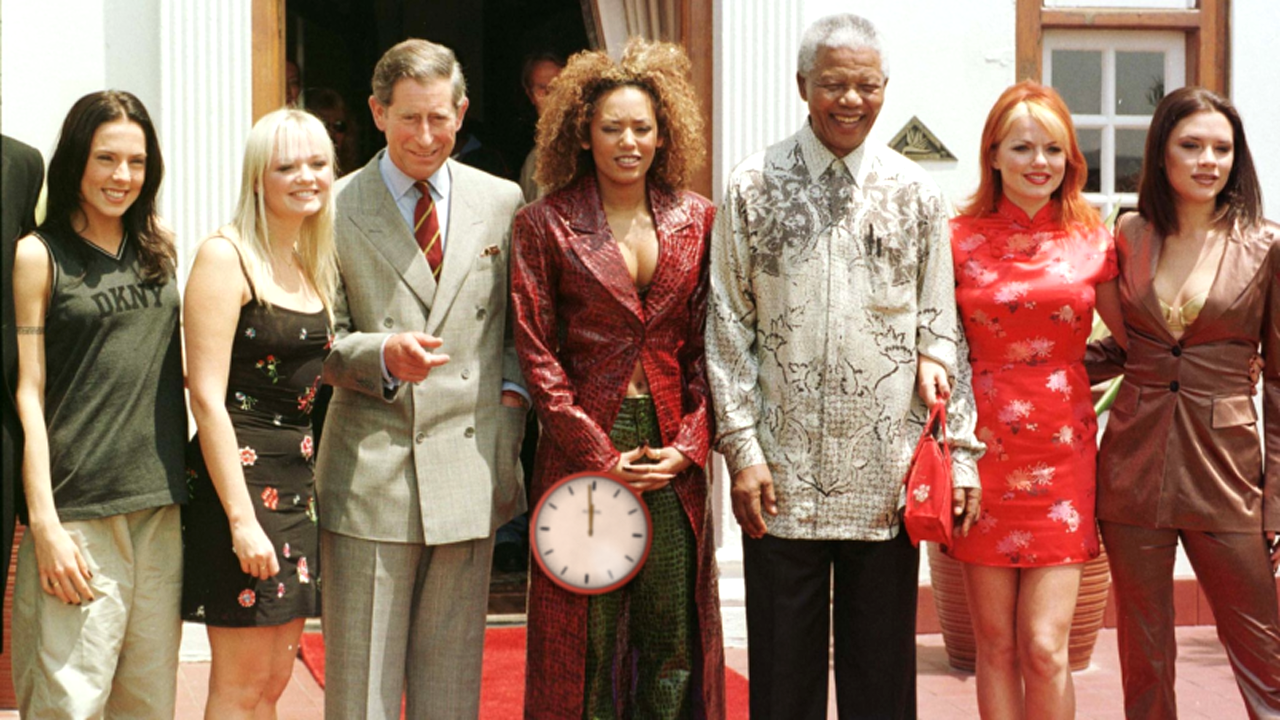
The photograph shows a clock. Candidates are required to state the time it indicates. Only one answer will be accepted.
11:59
